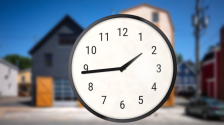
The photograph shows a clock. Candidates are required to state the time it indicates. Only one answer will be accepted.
1:44
